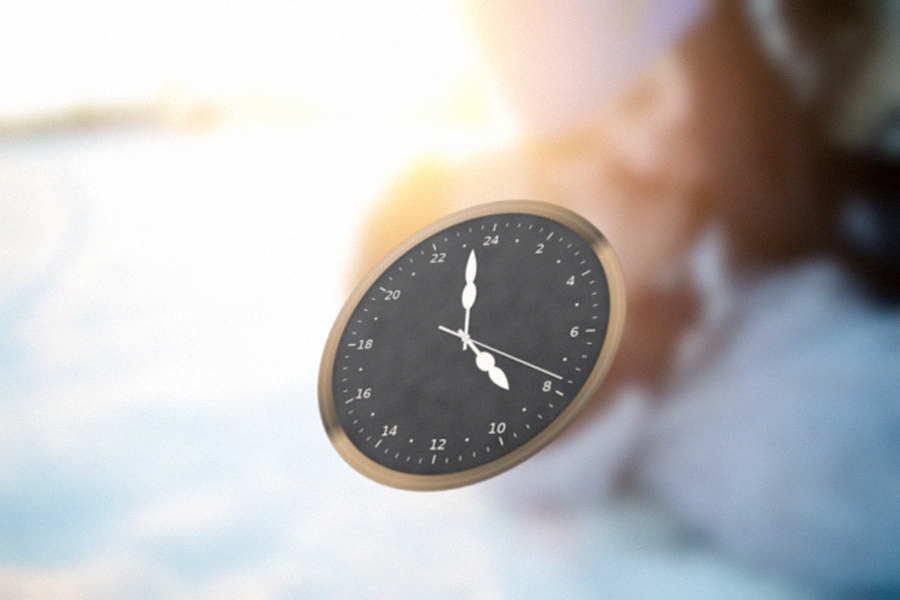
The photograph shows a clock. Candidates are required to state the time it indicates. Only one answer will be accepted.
8:58:19
